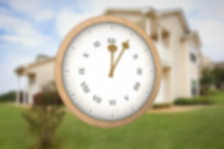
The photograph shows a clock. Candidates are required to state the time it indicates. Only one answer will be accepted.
12:05
